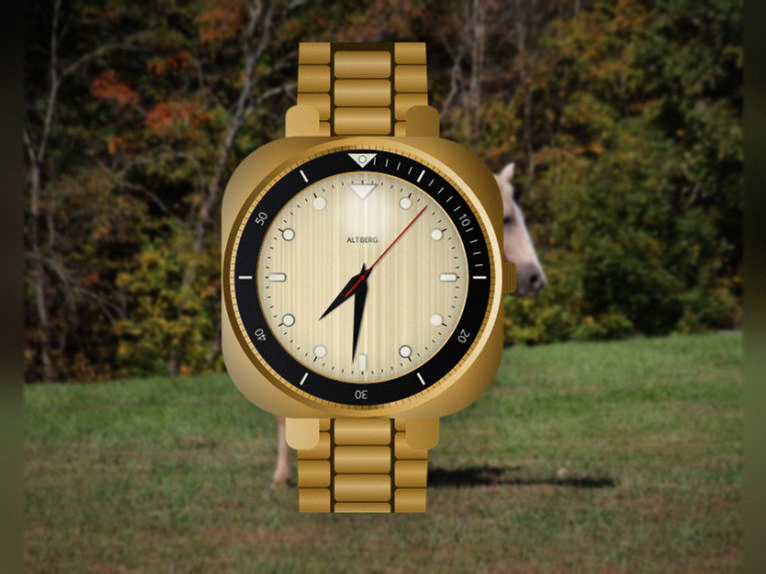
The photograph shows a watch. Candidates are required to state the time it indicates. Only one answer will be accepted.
7:31:07
